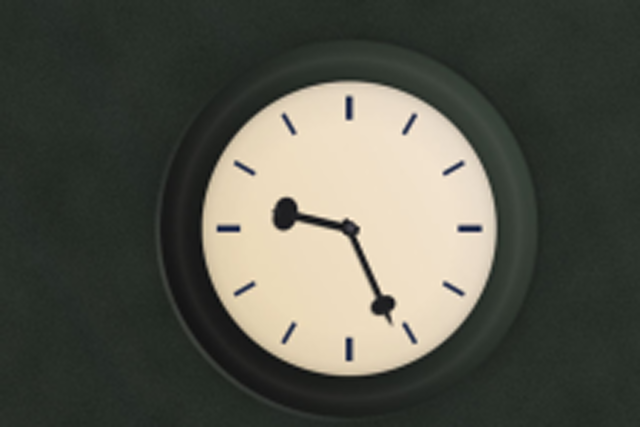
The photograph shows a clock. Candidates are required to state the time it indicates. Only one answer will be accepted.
9:26
